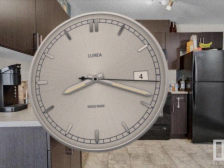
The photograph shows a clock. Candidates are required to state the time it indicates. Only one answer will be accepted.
8:18:16
